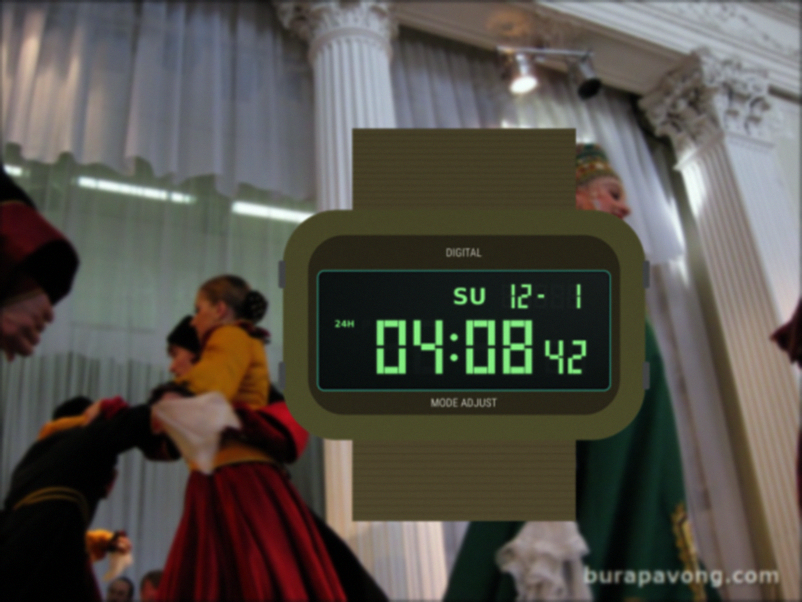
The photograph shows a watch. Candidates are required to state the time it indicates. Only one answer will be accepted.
4:08:42
